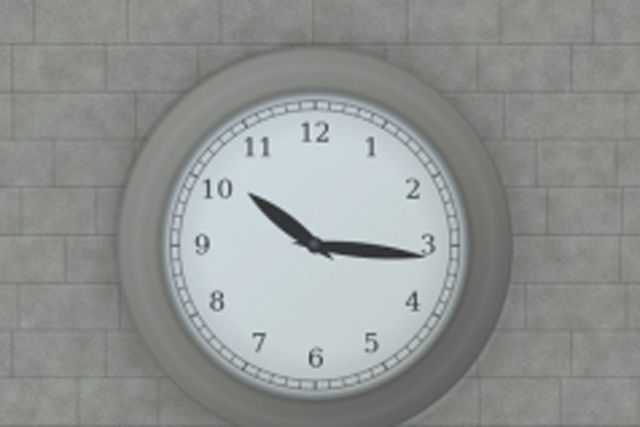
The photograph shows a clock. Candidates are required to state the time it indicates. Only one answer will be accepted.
10:16
